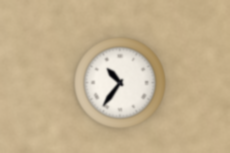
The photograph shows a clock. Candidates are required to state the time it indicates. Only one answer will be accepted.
10:36
